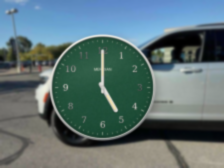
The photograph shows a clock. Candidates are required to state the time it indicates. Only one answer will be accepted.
5:00
